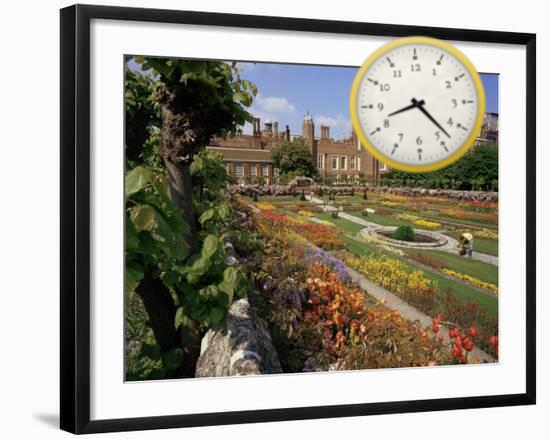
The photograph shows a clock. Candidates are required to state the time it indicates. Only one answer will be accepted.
8:23
